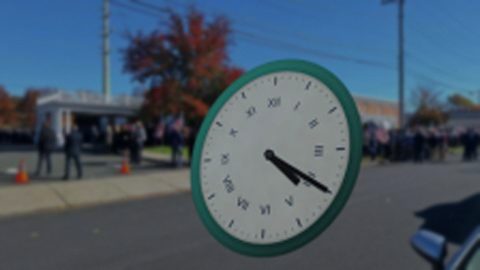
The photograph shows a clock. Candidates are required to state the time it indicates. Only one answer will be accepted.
4:20
